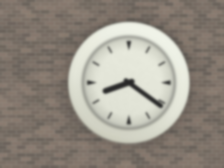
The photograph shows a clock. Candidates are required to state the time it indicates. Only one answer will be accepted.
8:21
